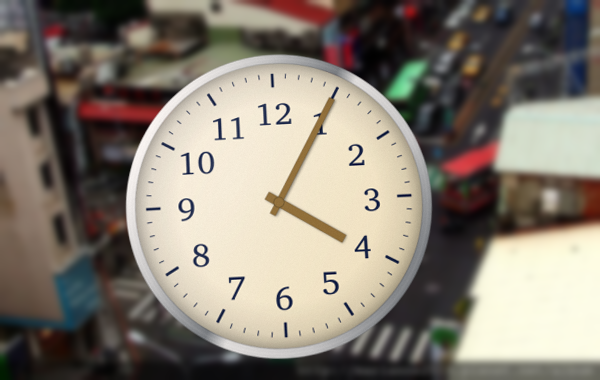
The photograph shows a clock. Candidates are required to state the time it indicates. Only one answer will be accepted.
4:05
